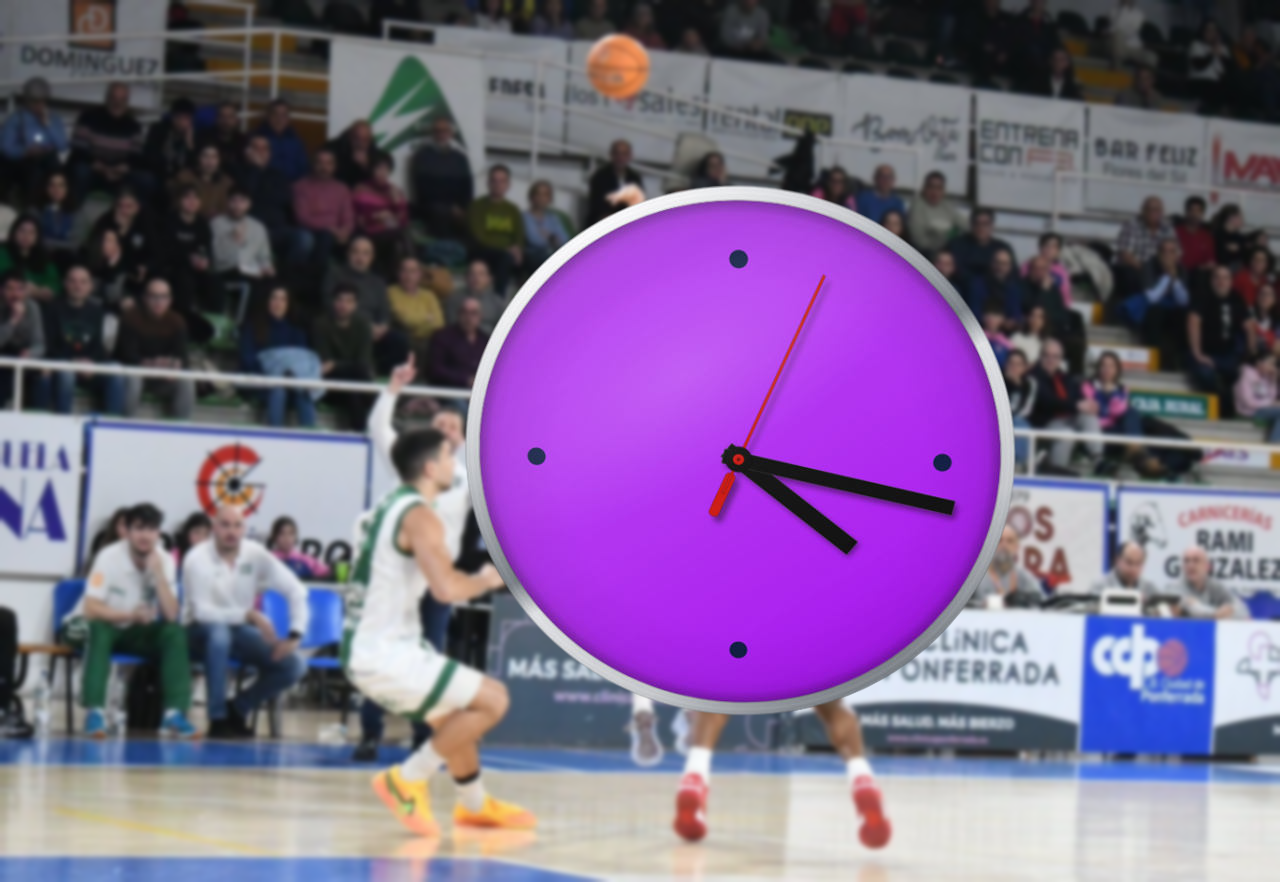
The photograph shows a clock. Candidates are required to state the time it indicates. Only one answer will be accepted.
4:17:04
